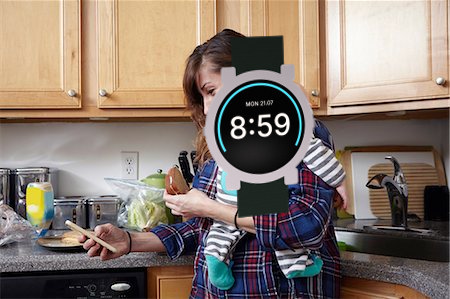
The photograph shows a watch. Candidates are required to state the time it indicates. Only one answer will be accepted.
8:59
